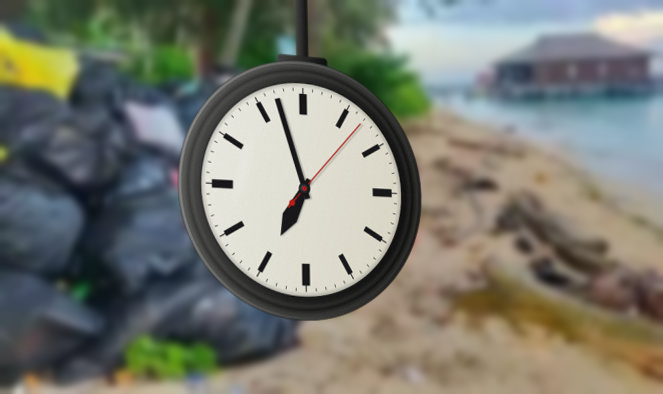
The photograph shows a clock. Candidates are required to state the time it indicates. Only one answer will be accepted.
6:57:07
